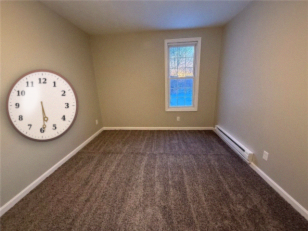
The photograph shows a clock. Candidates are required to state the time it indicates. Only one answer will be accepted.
5:29
